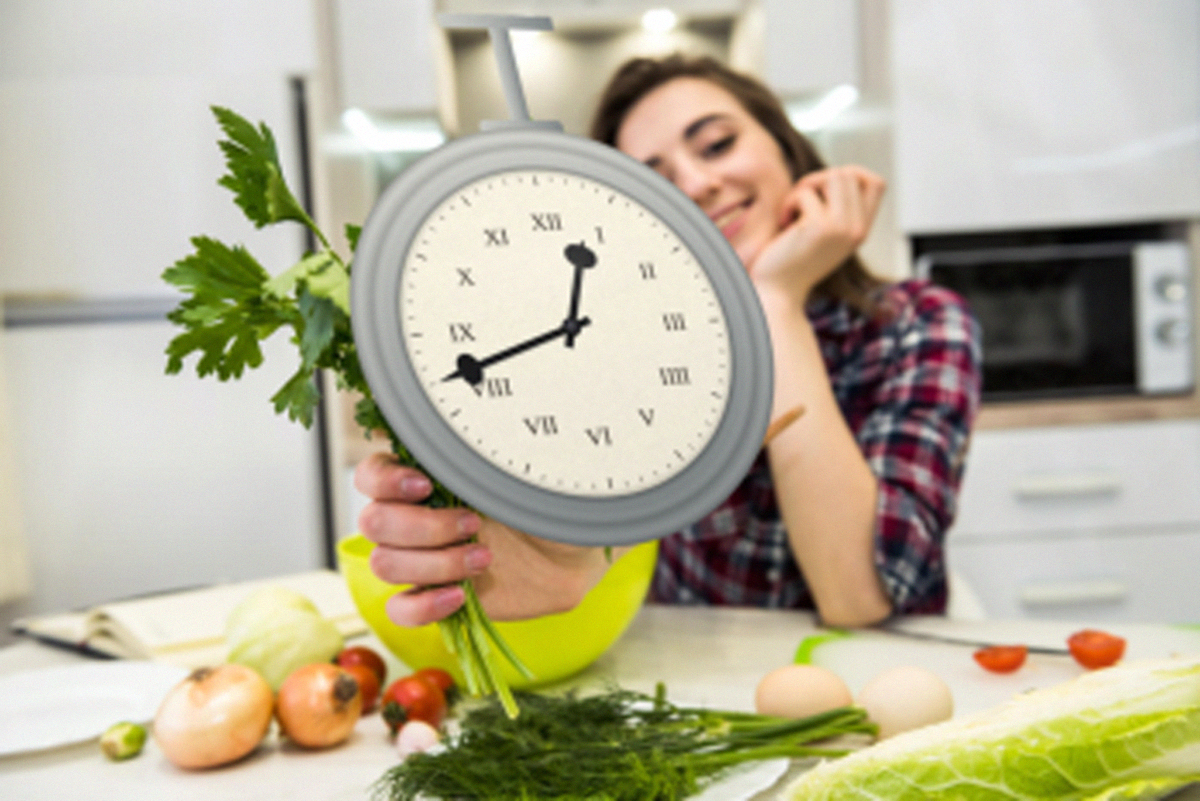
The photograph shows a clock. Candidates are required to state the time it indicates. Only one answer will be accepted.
12:42
